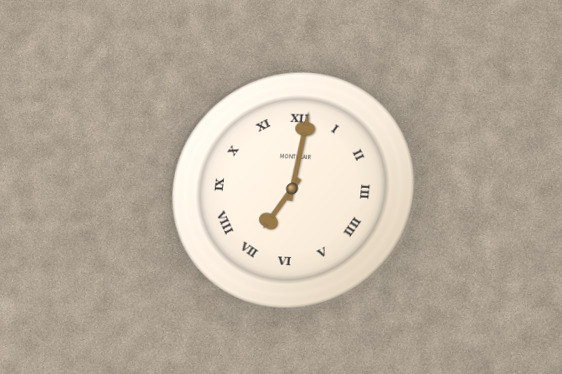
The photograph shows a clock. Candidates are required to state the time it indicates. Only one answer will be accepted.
7:01
